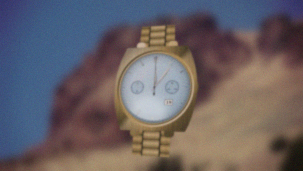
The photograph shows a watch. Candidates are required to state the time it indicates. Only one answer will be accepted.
12:06
